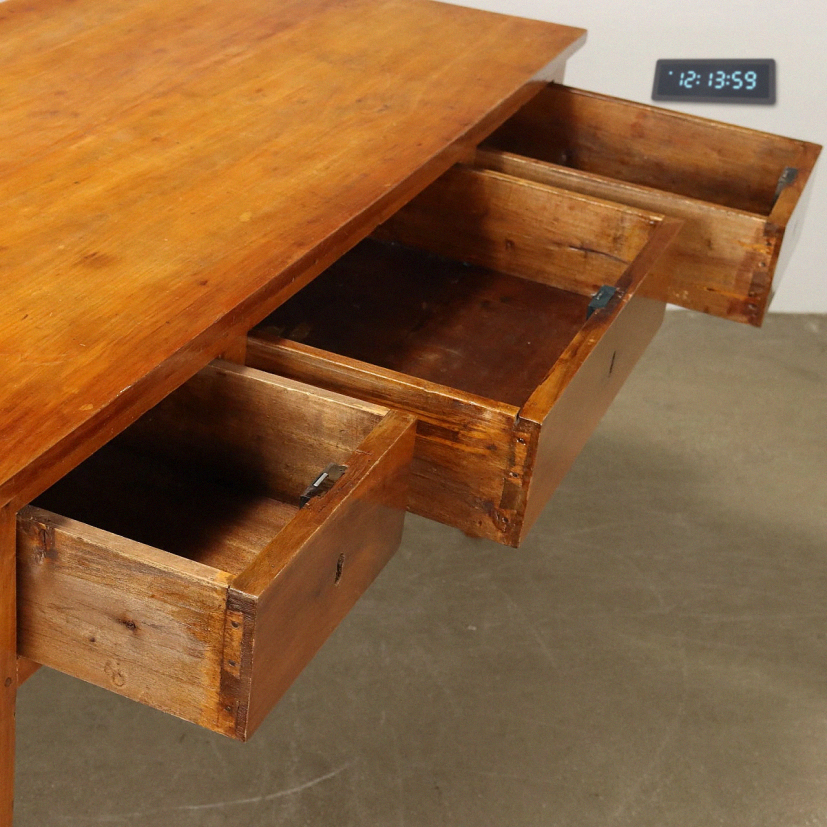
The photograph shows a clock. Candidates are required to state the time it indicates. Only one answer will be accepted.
12:13:59
